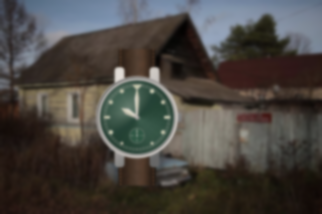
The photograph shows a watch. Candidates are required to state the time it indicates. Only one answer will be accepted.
10:00
